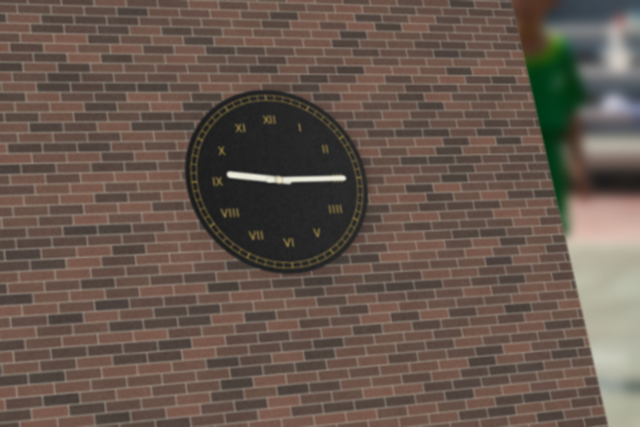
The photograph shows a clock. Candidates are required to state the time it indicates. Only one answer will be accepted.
9:15
